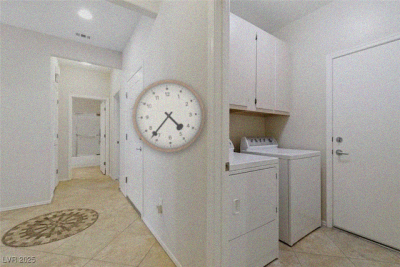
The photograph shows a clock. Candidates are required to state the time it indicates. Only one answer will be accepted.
4:37
